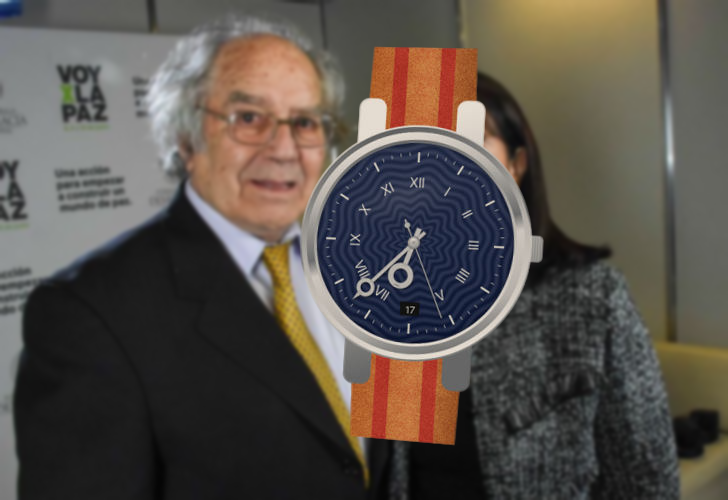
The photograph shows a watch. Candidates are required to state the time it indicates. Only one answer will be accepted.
6:37:26
